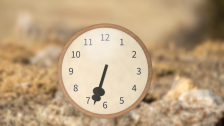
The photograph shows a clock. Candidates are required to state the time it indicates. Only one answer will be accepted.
6:33
